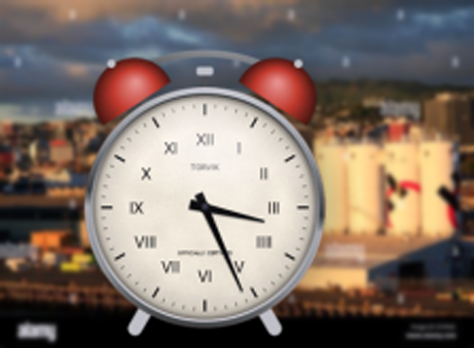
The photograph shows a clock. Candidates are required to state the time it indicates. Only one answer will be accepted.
3:26
